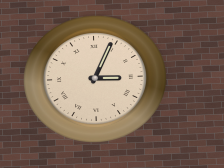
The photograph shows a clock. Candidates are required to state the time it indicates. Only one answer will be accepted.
3:04
